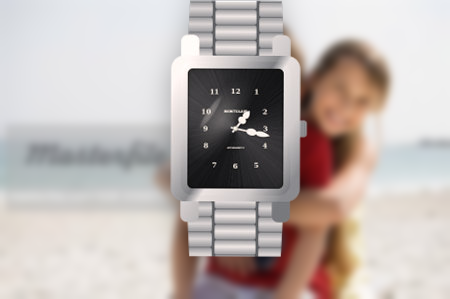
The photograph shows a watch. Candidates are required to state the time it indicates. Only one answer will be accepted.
1:17
